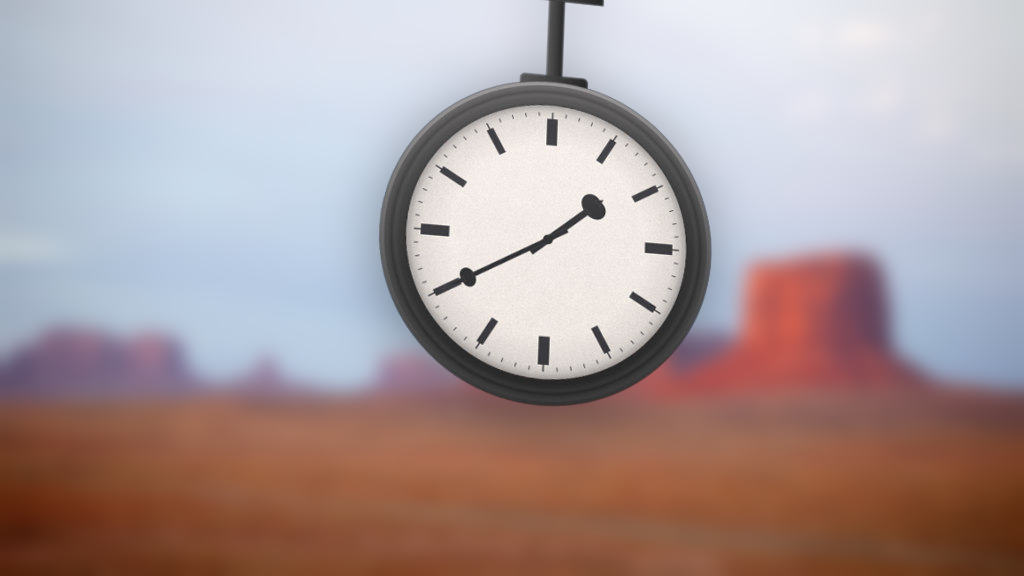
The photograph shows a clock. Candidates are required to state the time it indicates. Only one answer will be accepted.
1:40
